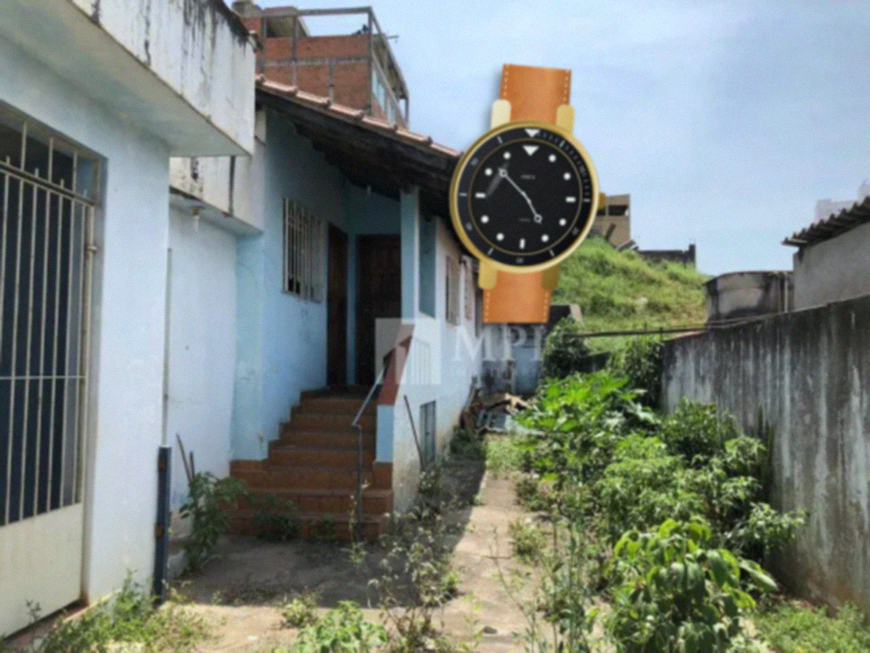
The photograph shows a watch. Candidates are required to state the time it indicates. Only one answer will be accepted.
4:52
